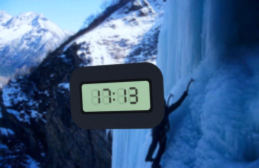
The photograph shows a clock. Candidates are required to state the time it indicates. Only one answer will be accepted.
17:13
